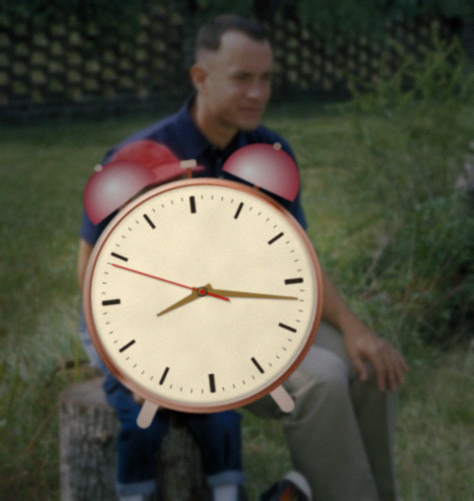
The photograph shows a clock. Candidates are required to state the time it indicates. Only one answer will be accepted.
8:16:49
